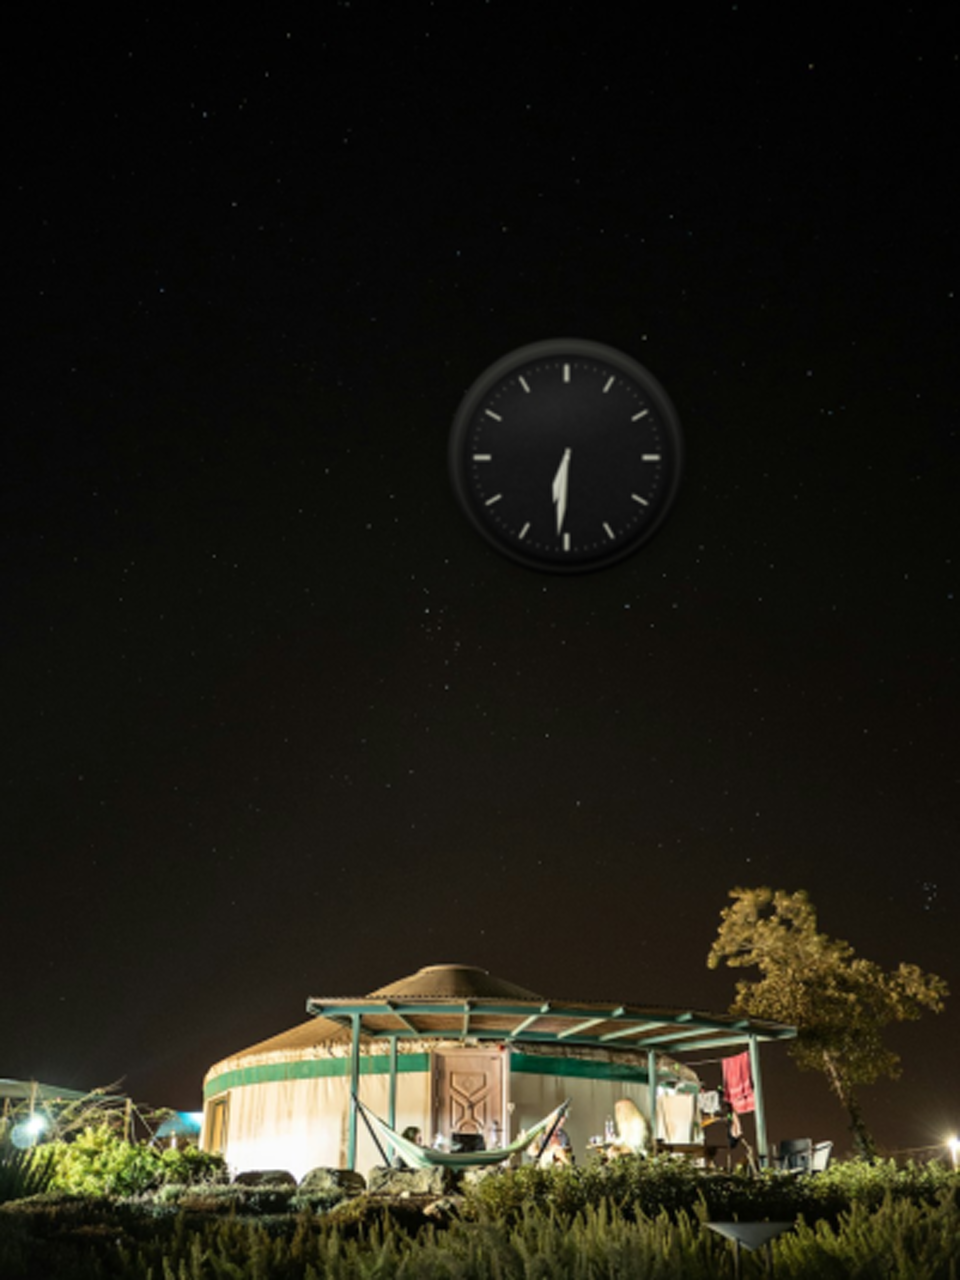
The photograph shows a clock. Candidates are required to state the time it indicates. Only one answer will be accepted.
6:31
